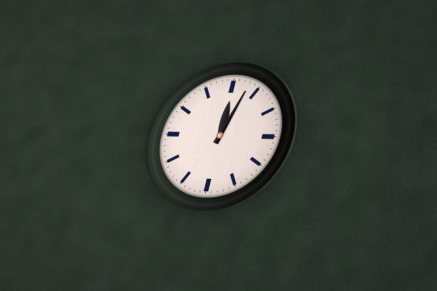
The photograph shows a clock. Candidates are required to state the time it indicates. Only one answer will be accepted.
12:03
